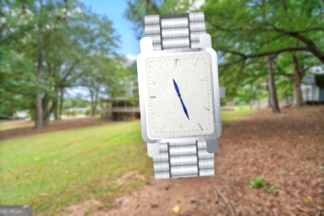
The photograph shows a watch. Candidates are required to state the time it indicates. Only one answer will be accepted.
11:27
